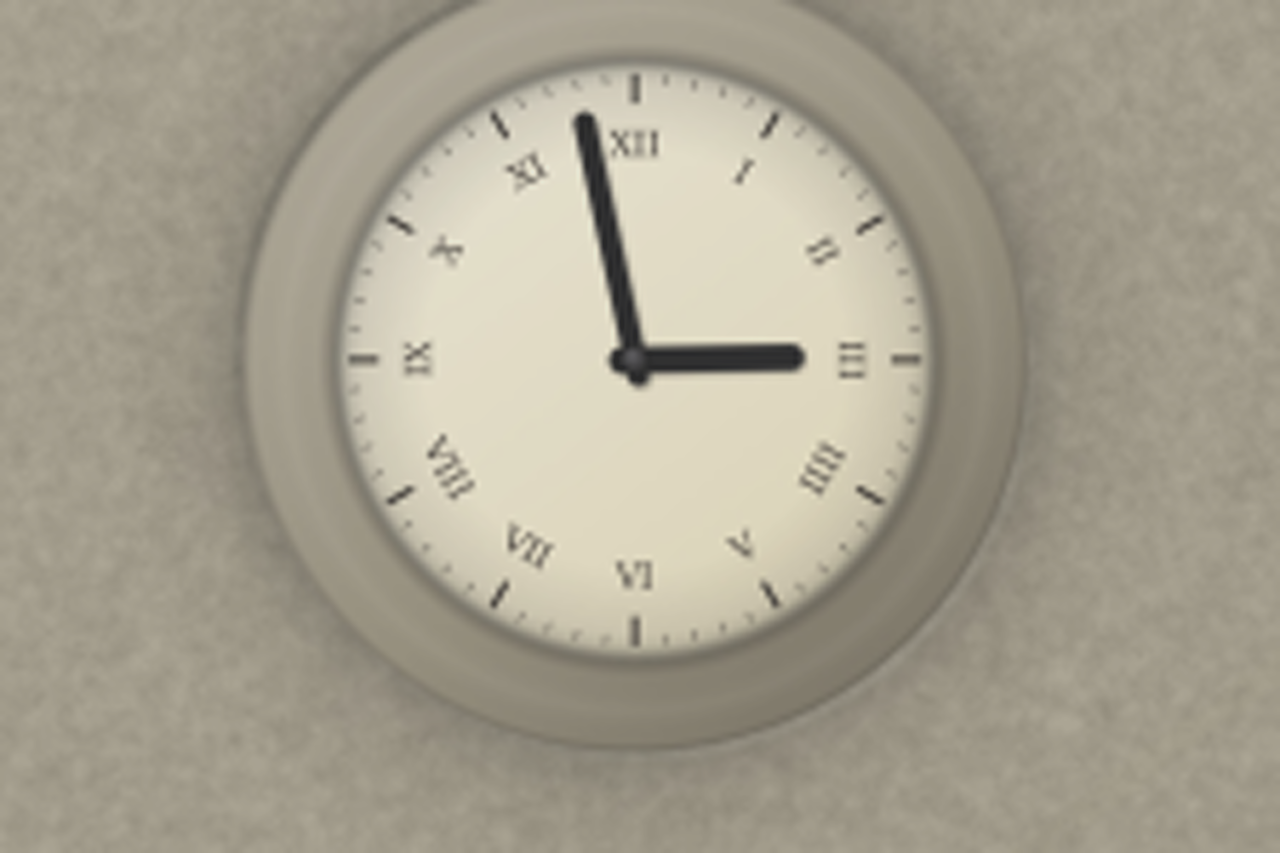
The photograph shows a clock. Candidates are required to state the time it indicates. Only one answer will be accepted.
2:58
